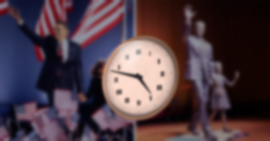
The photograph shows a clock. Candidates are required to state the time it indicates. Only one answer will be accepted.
4:48
